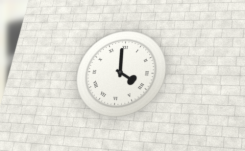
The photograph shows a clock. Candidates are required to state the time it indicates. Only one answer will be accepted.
3:59
